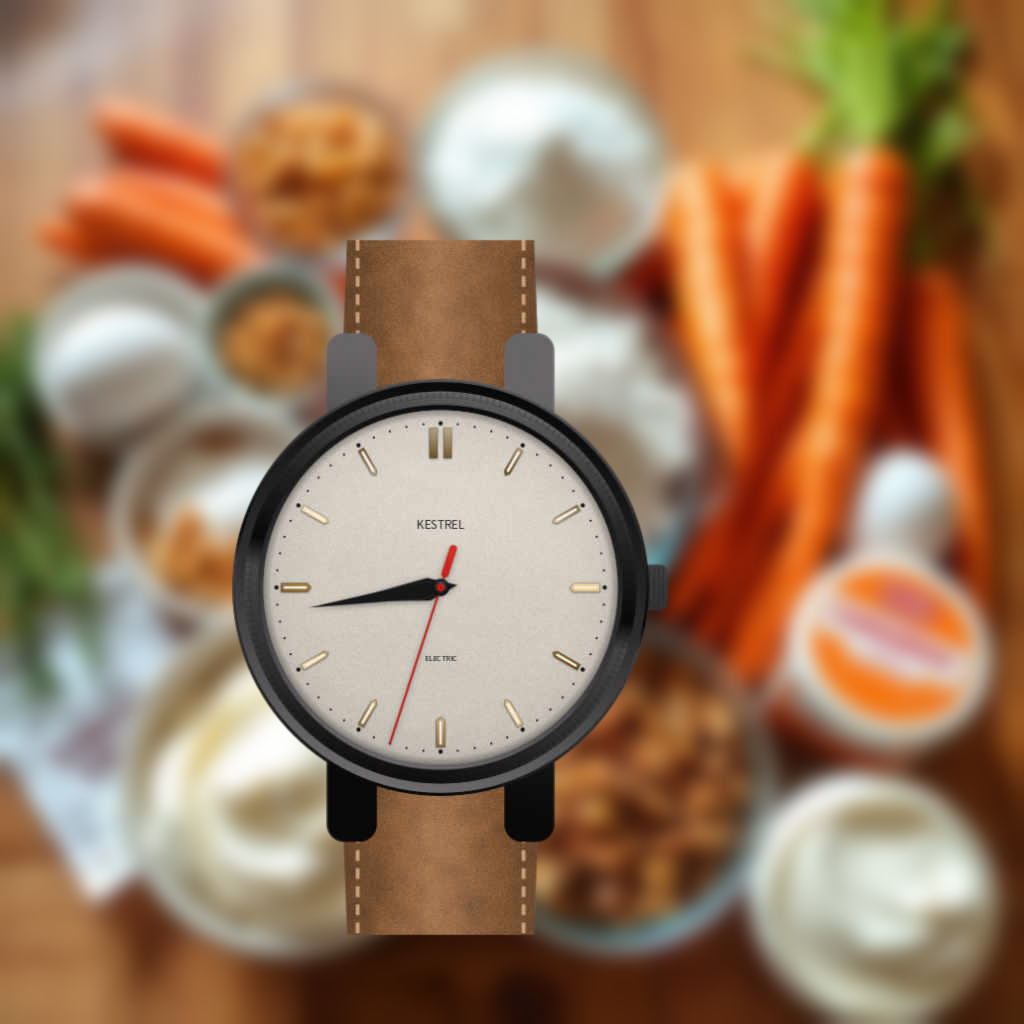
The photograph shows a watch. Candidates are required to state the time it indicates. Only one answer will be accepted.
8:43:33
